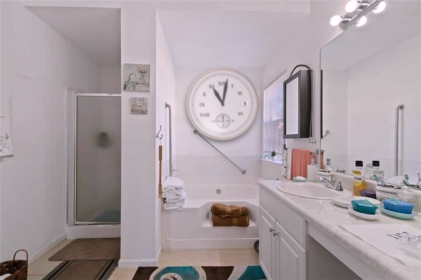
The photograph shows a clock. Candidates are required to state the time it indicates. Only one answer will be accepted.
11:02
